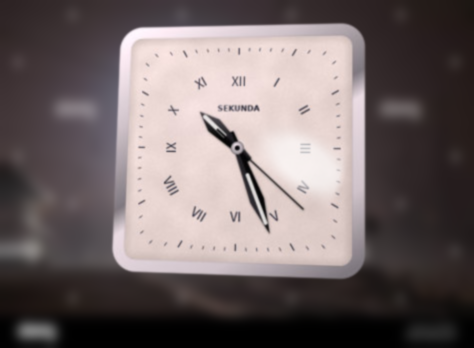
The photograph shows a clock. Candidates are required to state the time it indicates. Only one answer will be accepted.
10:26:22
